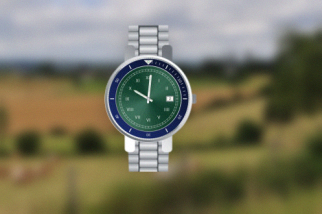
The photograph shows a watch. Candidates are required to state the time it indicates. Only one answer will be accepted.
10:01
